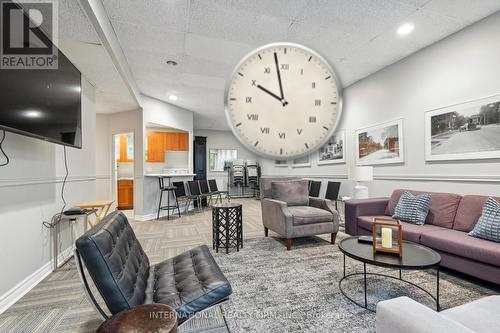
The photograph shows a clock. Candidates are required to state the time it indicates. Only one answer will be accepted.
9:58
